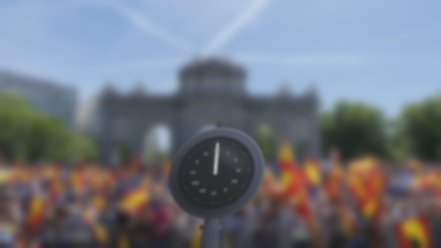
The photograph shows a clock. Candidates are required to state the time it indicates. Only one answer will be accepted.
12:00
